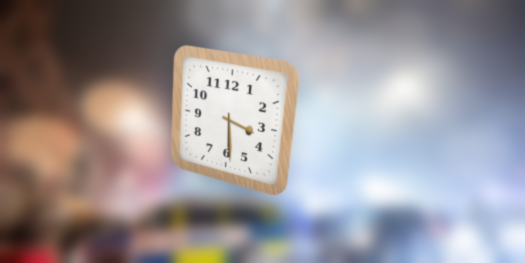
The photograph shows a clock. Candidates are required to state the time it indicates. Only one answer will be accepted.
3:29
